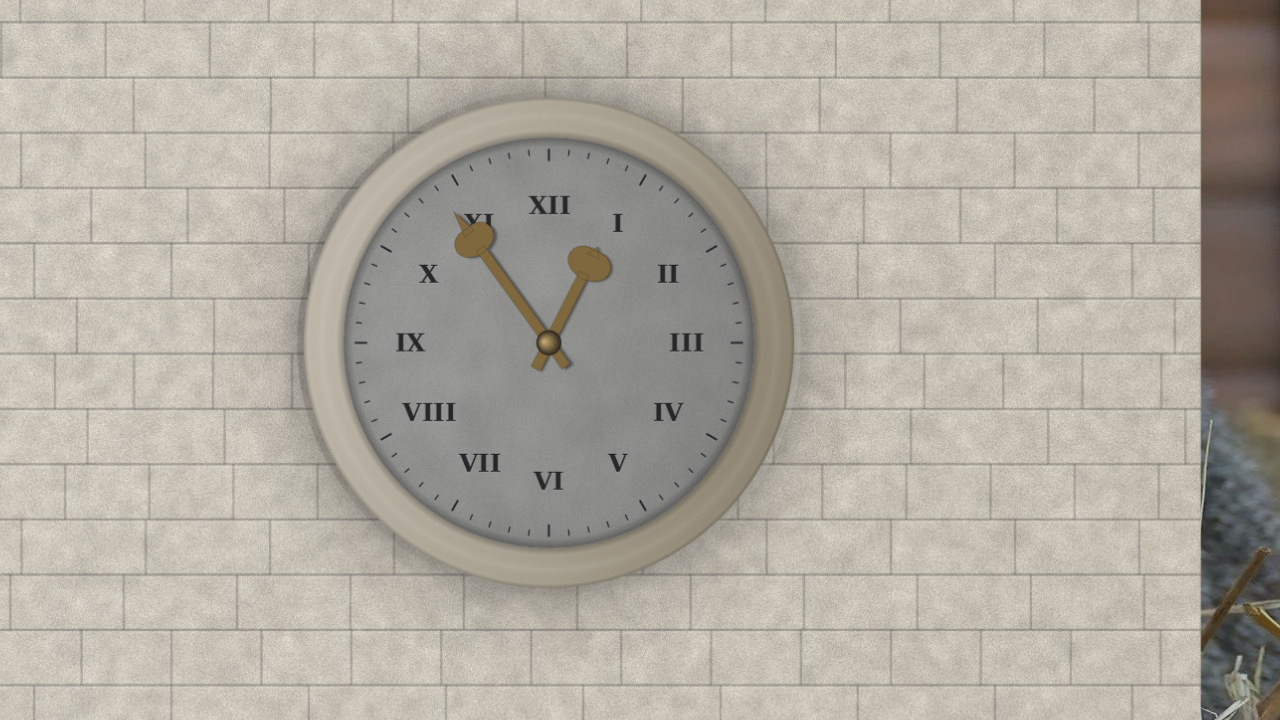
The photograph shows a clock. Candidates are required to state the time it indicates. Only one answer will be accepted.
12:54
